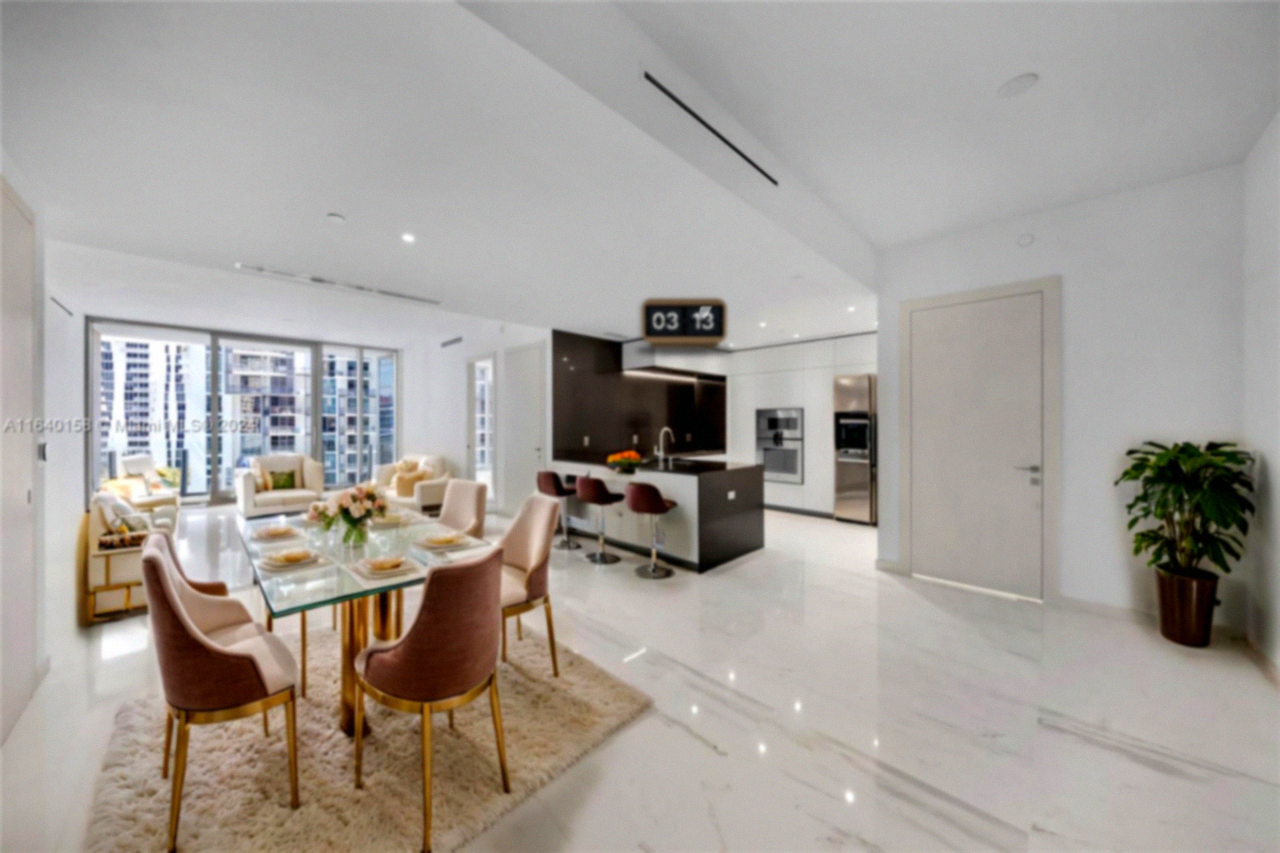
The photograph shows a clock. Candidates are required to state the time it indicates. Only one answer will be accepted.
3:13
